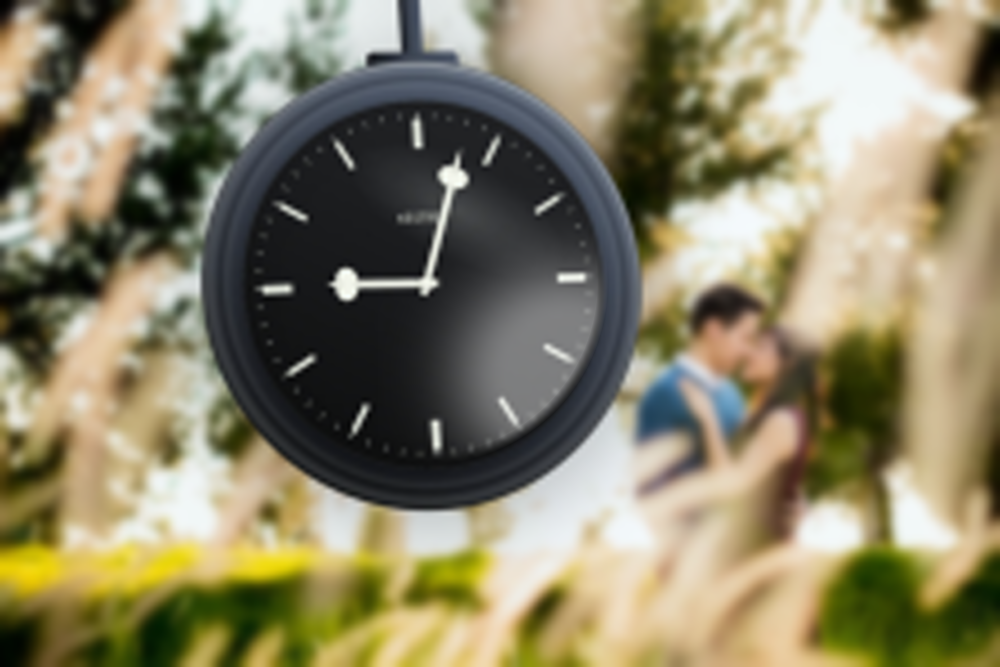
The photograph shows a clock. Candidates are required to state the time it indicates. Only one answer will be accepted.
9:03
